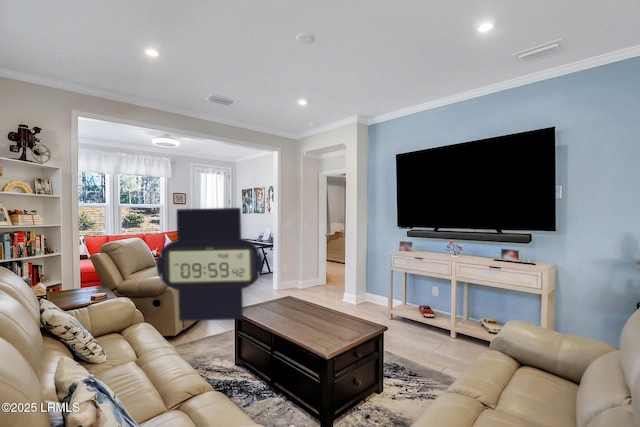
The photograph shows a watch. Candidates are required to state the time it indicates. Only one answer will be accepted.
9:59
